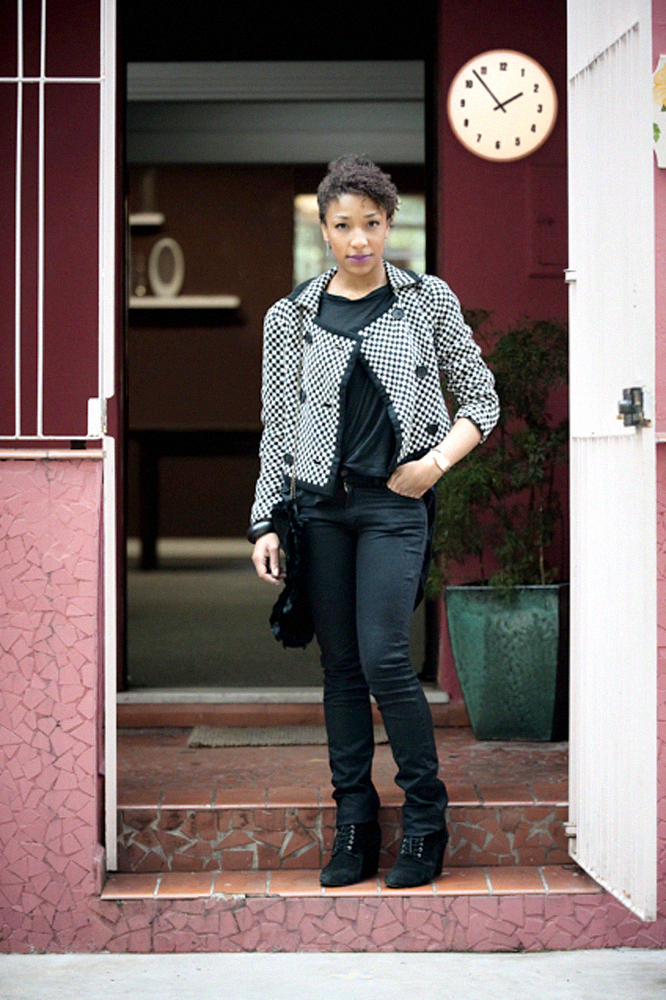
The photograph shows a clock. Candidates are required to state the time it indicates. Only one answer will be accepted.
1:53
